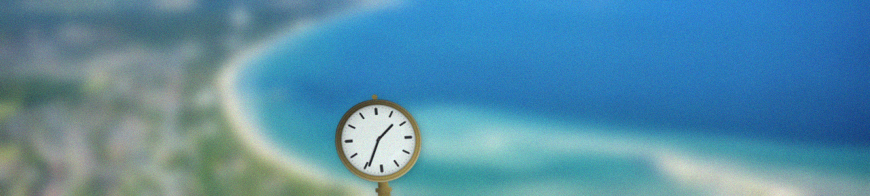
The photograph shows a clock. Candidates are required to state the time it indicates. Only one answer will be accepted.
1:34
